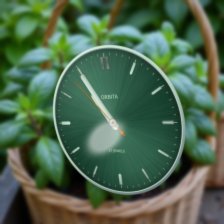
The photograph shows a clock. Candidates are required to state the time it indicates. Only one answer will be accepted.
10:54:53
